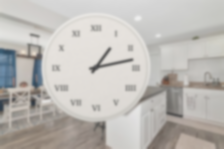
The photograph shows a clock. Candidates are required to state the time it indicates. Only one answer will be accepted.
1:13
